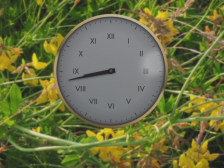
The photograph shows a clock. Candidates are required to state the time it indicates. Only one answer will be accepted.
8:43
